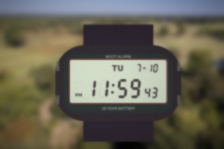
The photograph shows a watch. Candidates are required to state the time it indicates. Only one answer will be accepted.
11:59:43
